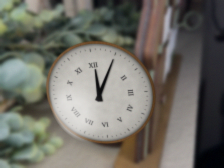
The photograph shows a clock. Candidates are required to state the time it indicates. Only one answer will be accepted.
12:05
